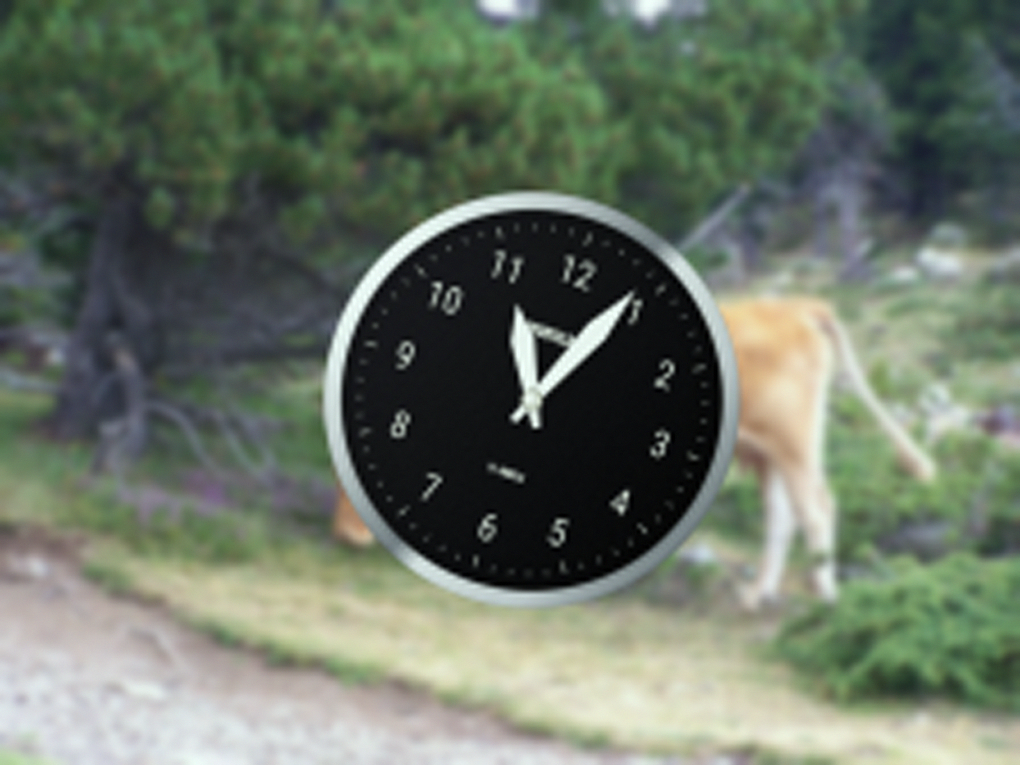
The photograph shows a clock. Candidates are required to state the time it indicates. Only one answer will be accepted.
11:04
